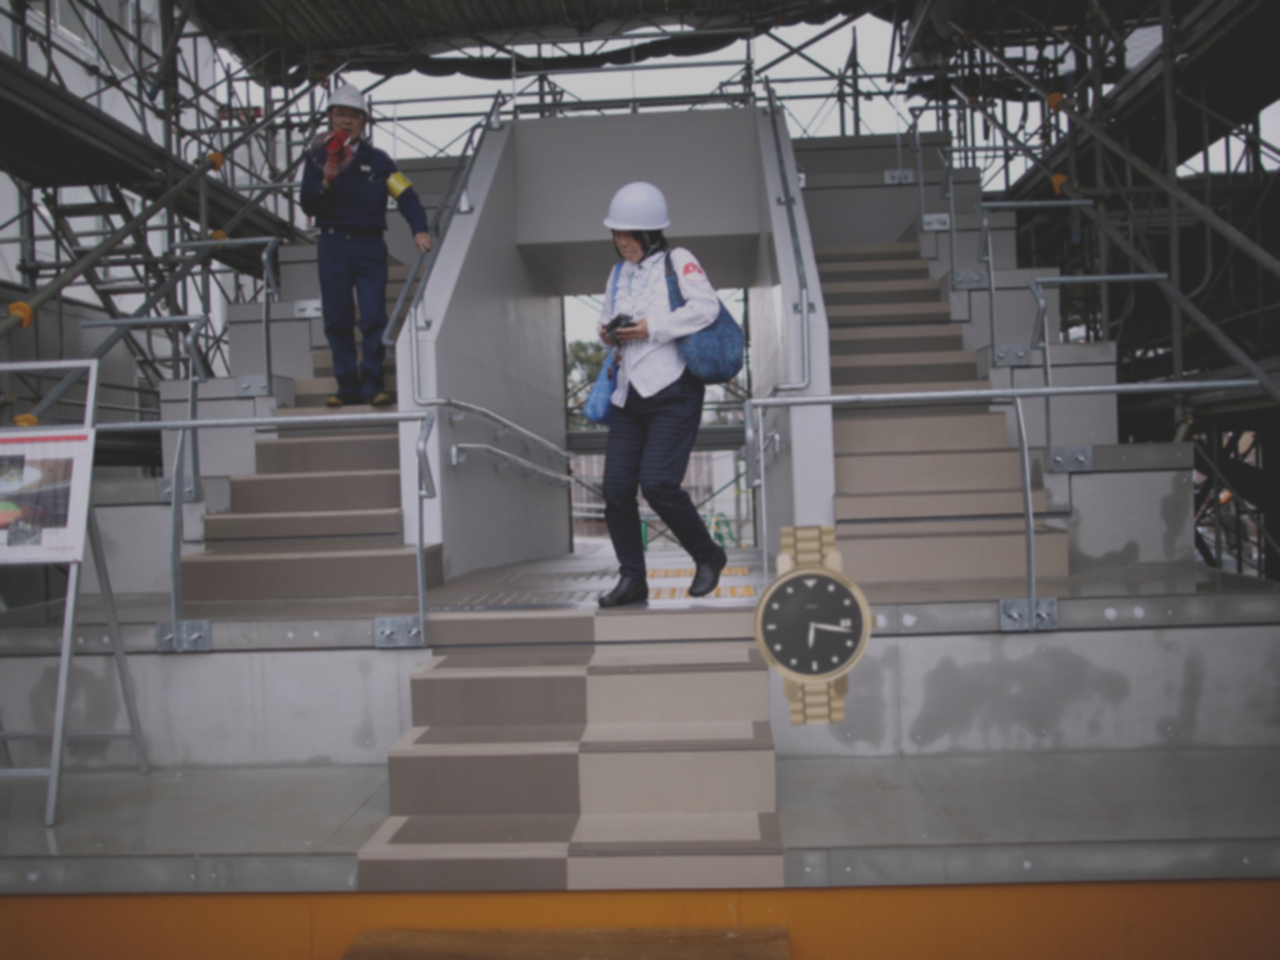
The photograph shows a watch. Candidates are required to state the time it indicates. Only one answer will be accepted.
6:17
